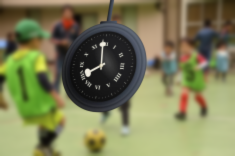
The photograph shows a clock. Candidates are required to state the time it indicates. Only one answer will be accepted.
7:59
